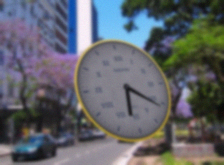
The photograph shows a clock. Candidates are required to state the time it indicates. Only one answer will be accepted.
6:21
